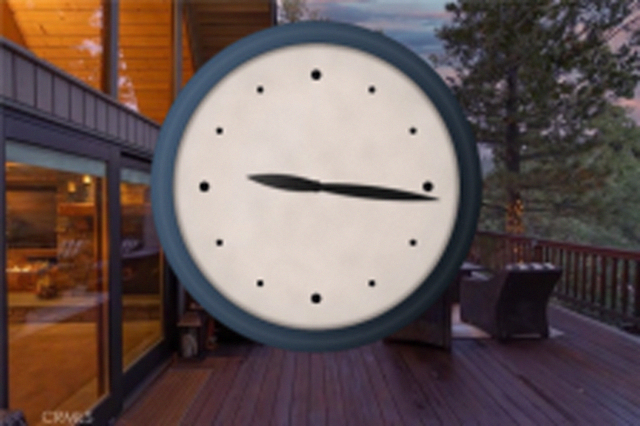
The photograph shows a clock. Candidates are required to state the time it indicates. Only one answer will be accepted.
9:16
